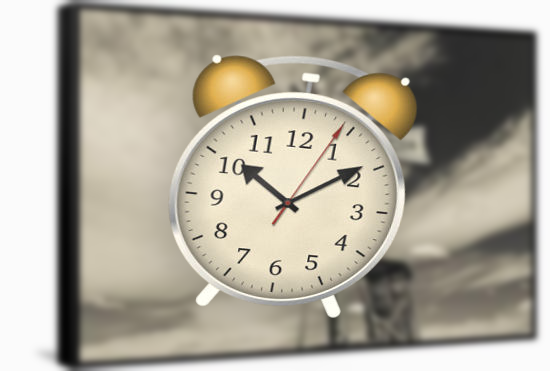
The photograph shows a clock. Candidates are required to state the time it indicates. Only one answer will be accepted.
10:09:04
